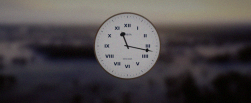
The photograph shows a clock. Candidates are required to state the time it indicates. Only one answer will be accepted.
11:17
